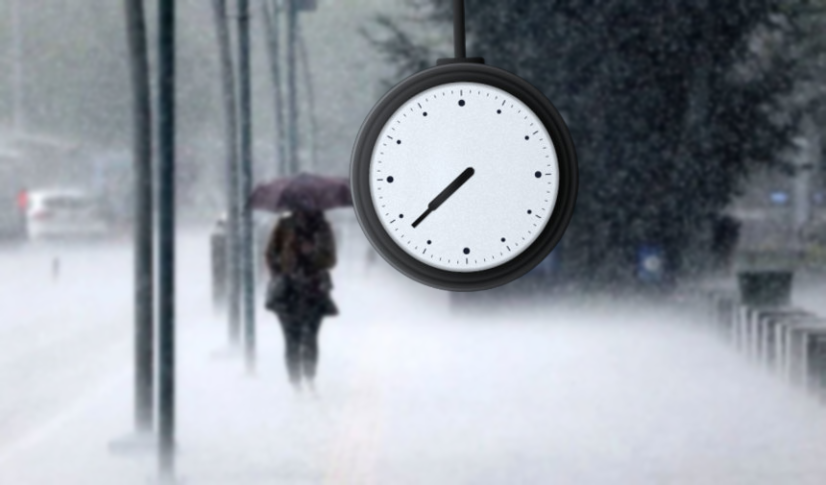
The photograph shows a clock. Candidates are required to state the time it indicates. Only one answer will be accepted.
7:38
